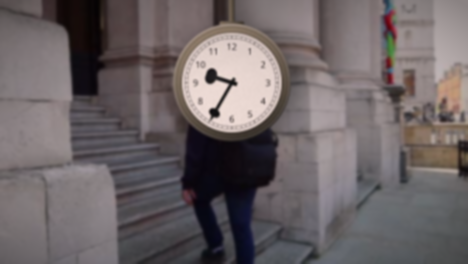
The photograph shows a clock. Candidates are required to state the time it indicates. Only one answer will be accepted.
9:35
